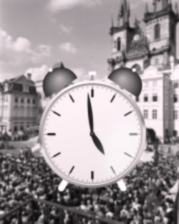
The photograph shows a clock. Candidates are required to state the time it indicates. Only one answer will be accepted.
4:59
